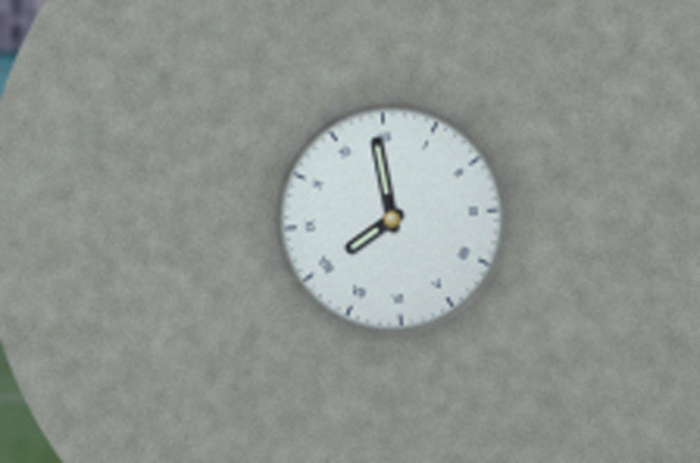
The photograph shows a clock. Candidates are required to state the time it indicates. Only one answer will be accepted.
7:59
